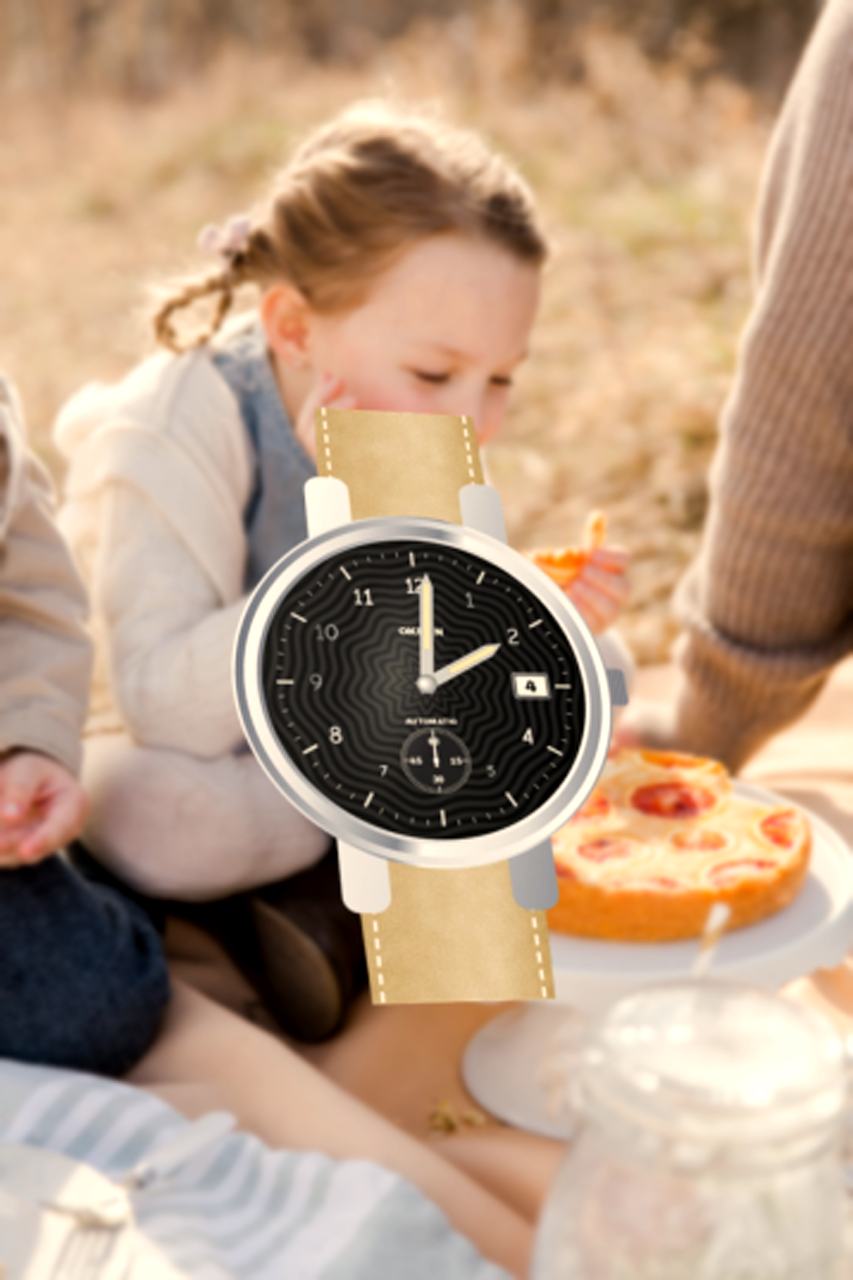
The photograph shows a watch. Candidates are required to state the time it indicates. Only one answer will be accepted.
2:01
